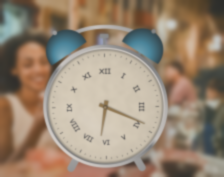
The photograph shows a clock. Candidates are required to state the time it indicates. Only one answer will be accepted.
6:19
